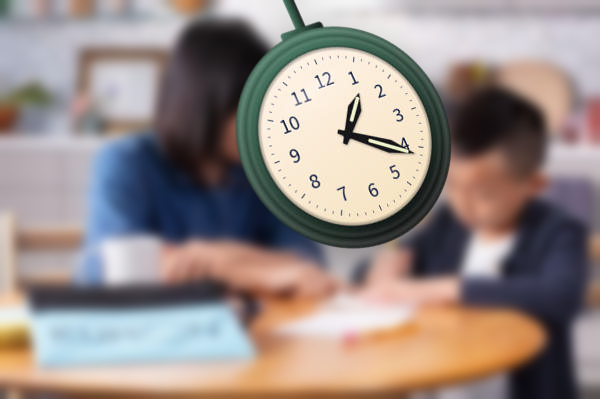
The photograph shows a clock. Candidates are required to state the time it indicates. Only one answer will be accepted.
1:21
